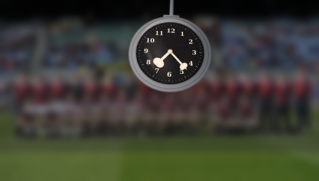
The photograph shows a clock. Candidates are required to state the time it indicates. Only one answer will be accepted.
7:23
